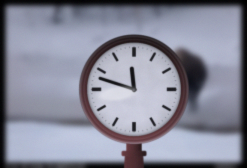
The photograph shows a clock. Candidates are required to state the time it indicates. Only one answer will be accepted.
11:48
